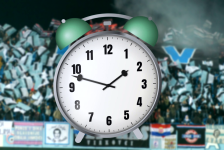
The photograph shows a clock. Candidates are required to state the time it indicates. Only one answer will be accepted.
1:48
